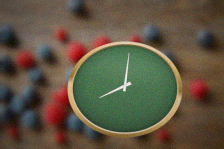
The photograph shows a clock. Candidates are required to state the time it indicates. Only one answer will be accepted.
8:01
